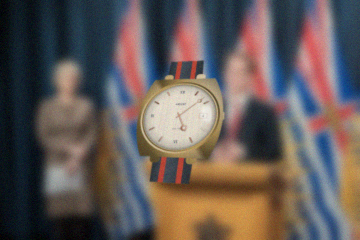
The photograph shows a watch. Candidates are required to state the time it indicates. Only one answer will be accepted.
5:08
